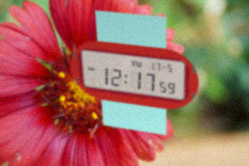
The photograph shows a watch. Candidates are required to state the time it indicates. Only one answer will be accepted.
12:17:59
